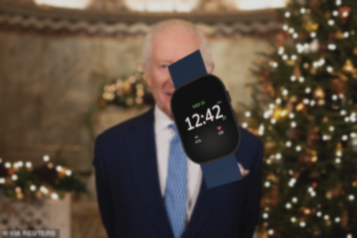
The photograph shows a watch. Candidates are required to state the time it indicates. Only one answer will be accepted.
12:42
